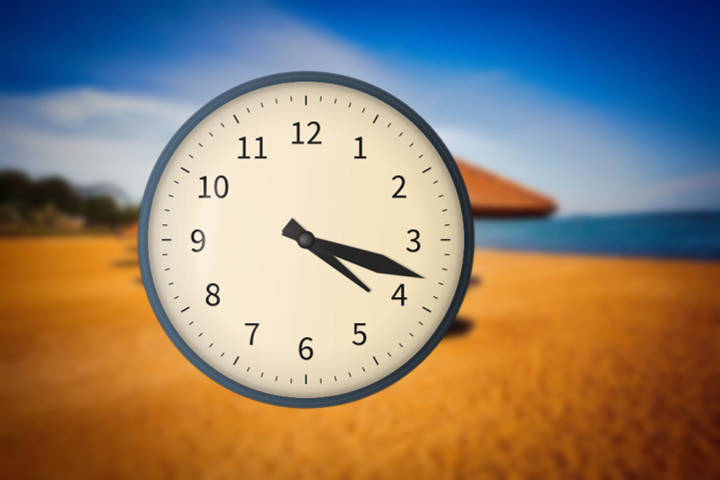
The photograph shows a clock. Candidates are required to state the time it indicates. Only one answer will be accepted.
4:18
